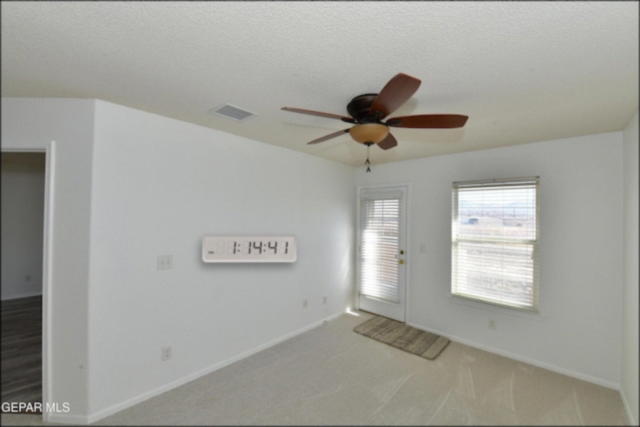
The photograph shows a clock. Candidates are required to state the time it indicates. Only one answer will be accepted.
1:14:41
